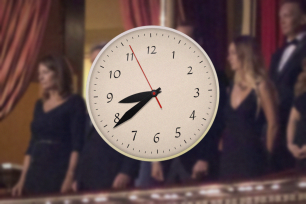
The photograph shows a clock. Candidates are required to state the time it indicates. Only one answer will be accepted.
8:38:56
